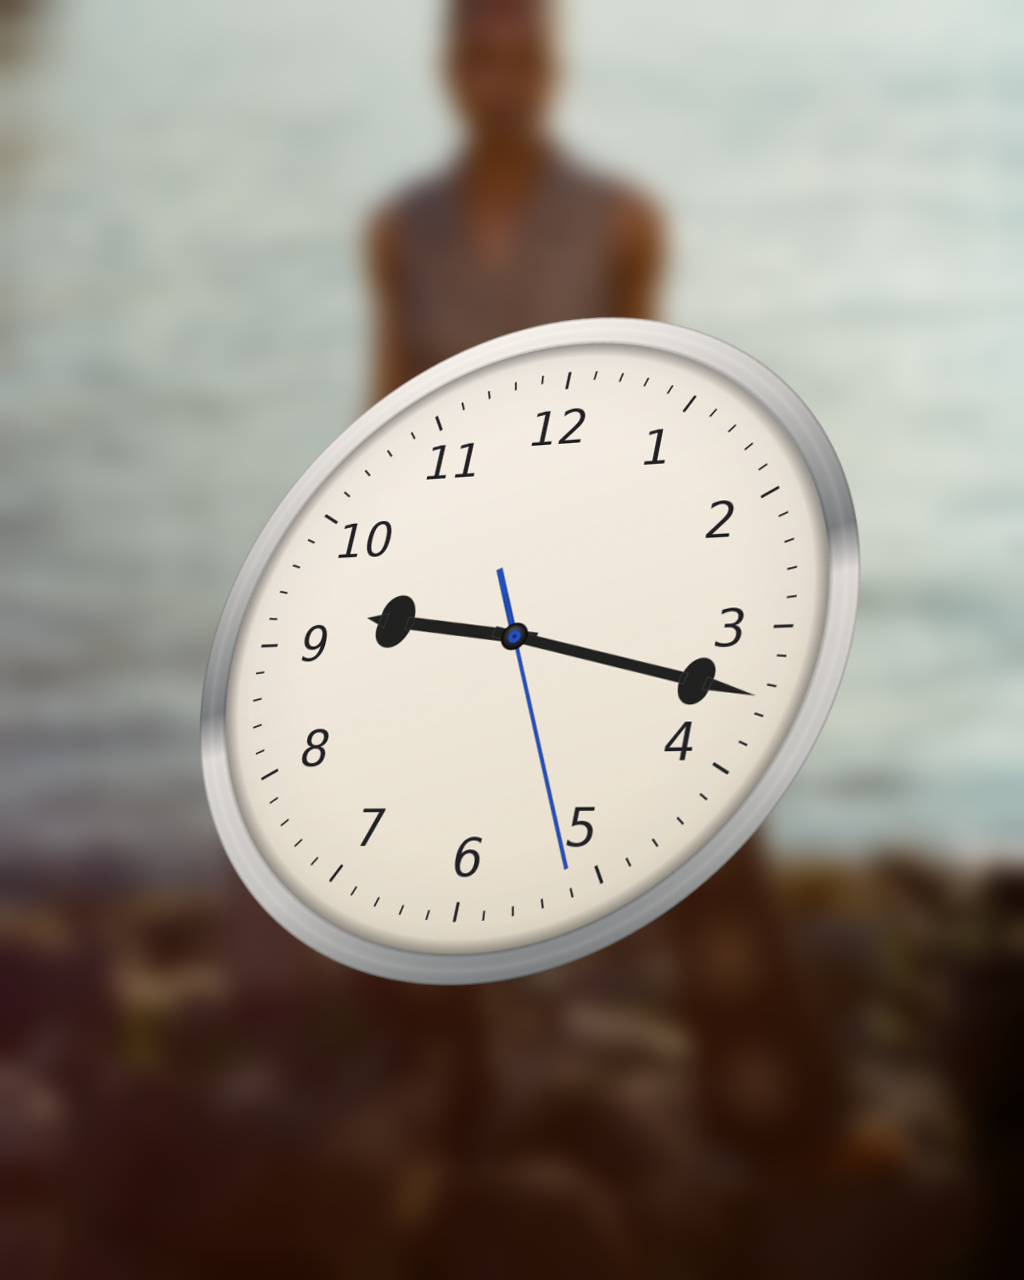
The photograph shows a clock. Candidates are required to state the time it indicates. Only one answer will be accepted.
9:17:26
